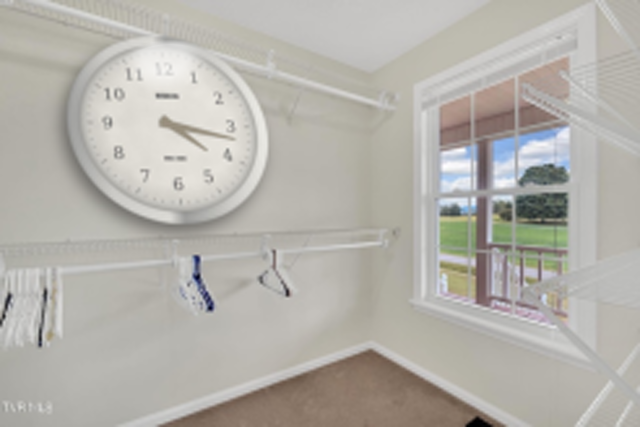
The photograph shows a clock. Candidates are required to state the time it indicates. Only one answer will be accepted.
4:17
